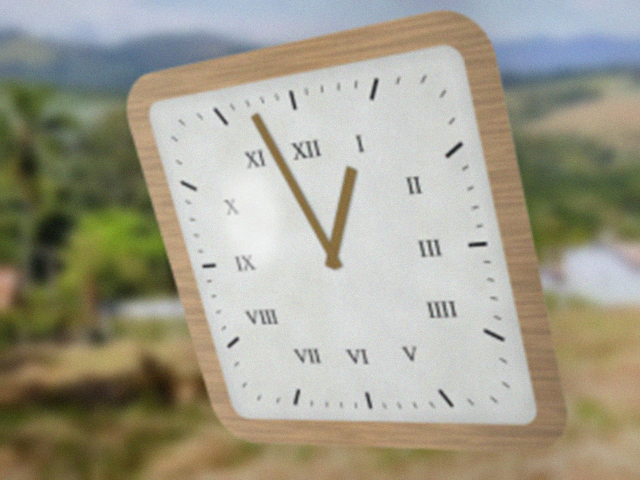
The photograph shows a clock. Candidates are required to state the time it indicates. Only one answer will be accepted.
12:57
